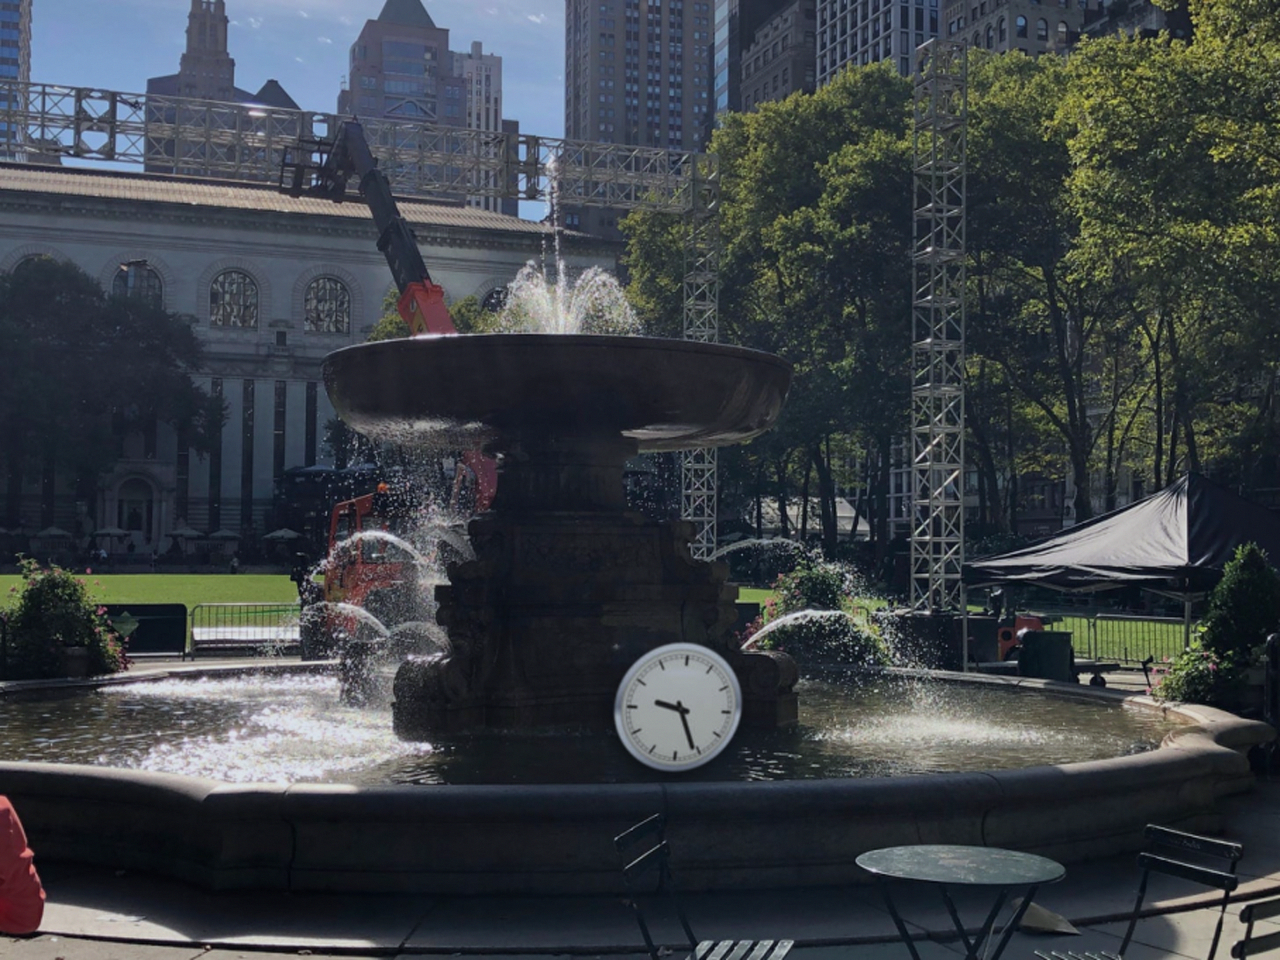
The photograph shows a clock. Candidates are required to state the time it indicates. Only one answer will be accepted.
9:26
